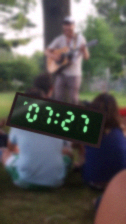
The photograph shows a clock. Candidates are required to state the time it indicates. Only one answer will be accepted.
7:27
